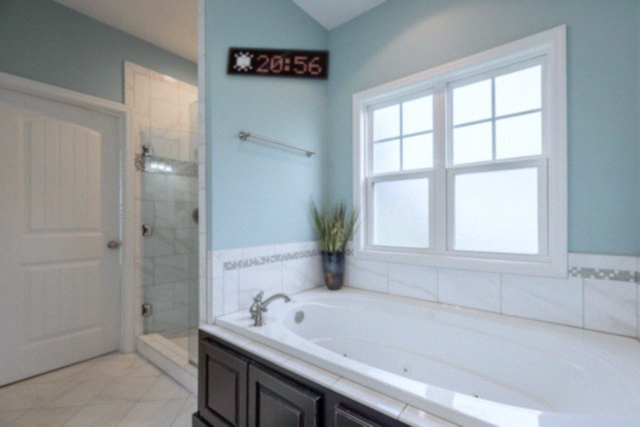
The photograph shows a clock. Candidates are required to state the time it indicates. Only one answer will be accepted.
20:56
